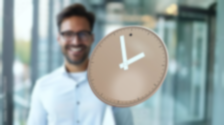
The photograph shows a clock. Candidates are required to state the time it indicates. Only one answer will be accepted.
1:57
